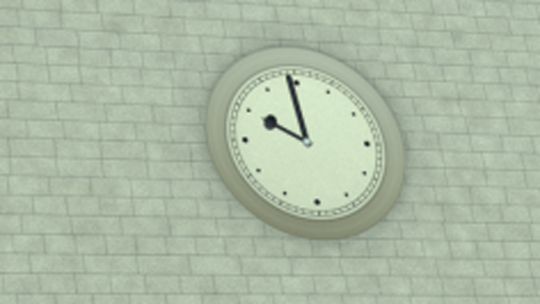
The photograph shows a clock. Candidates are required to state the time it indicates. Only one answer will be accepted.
9:59
